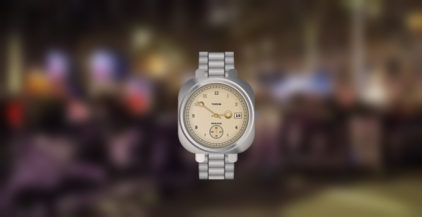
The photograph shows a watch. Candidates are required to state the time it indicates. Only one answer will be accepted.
2:51
